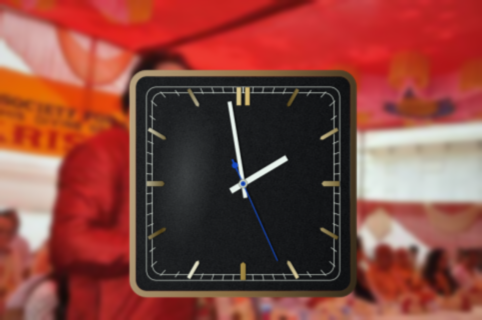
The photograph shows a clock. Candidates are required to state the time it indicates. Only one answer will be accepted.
1:58:26
